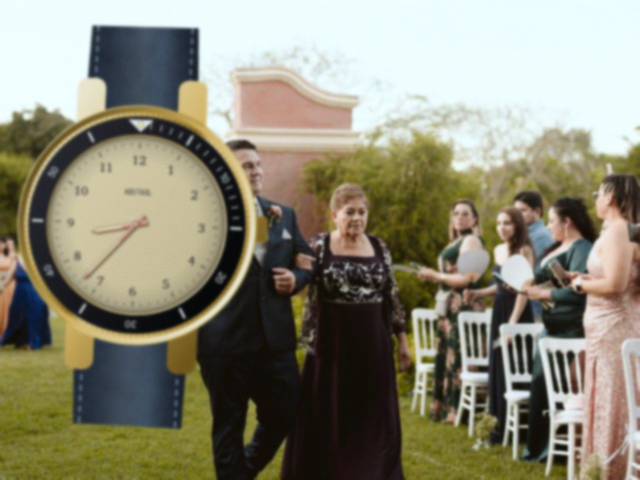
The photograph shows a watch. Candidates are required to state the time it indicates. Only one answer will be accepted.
8:37
